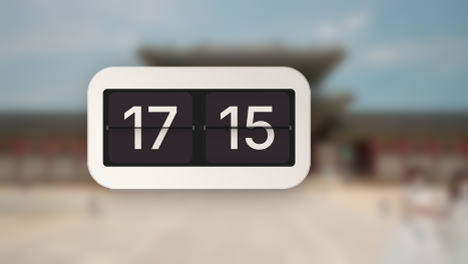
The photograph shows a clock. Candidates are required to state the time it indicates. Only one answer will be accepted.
17:15
